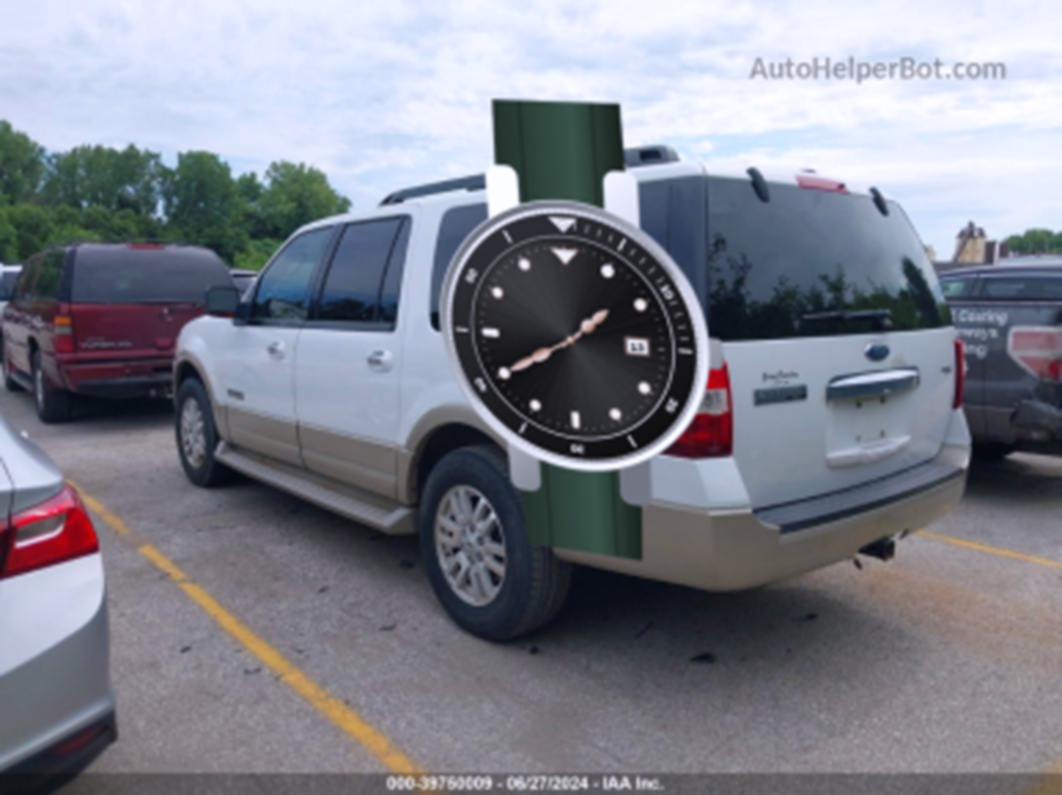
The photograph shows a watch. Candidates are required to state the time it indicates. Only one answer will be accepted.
1:40
